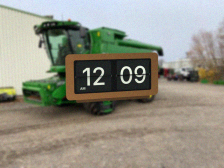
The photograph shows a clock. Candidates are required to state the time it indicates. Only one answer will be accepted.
12:09
